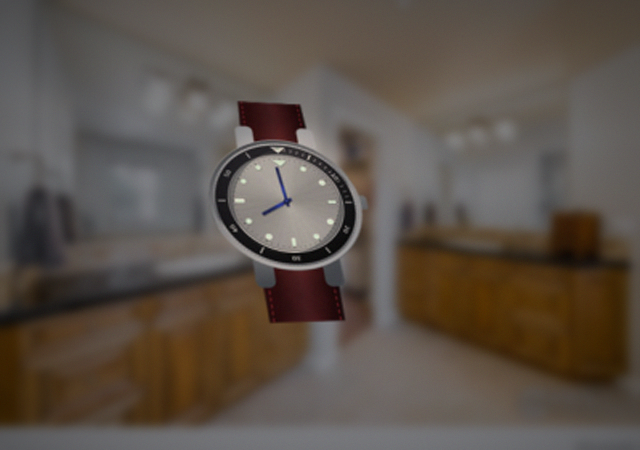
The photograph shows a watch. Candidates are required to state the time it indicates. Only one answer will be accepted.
7:59
